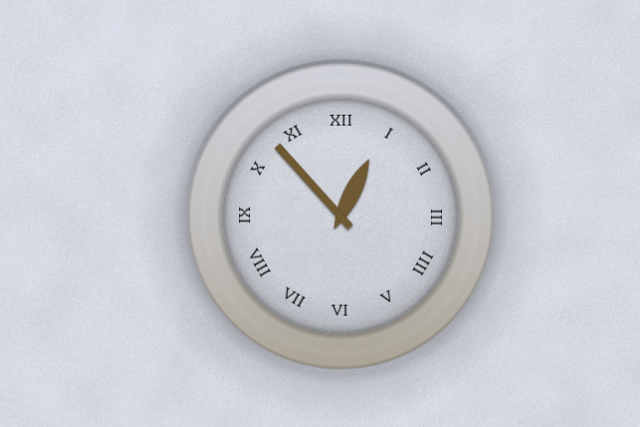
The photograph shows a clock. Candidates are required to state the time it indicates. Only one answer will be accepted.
12:53
